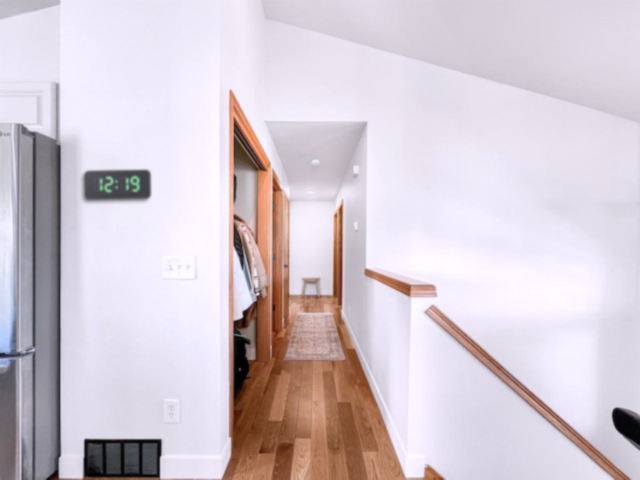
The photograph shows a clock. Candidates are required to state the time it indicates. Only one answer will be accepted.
12:19
